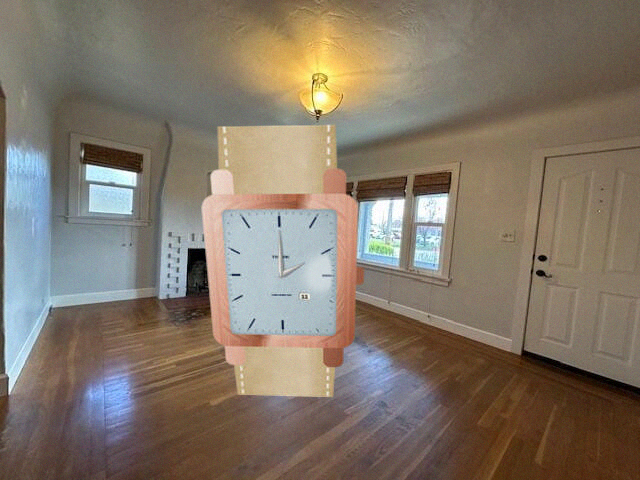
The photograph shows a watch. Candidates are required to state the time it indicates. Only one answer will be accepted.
2:00
